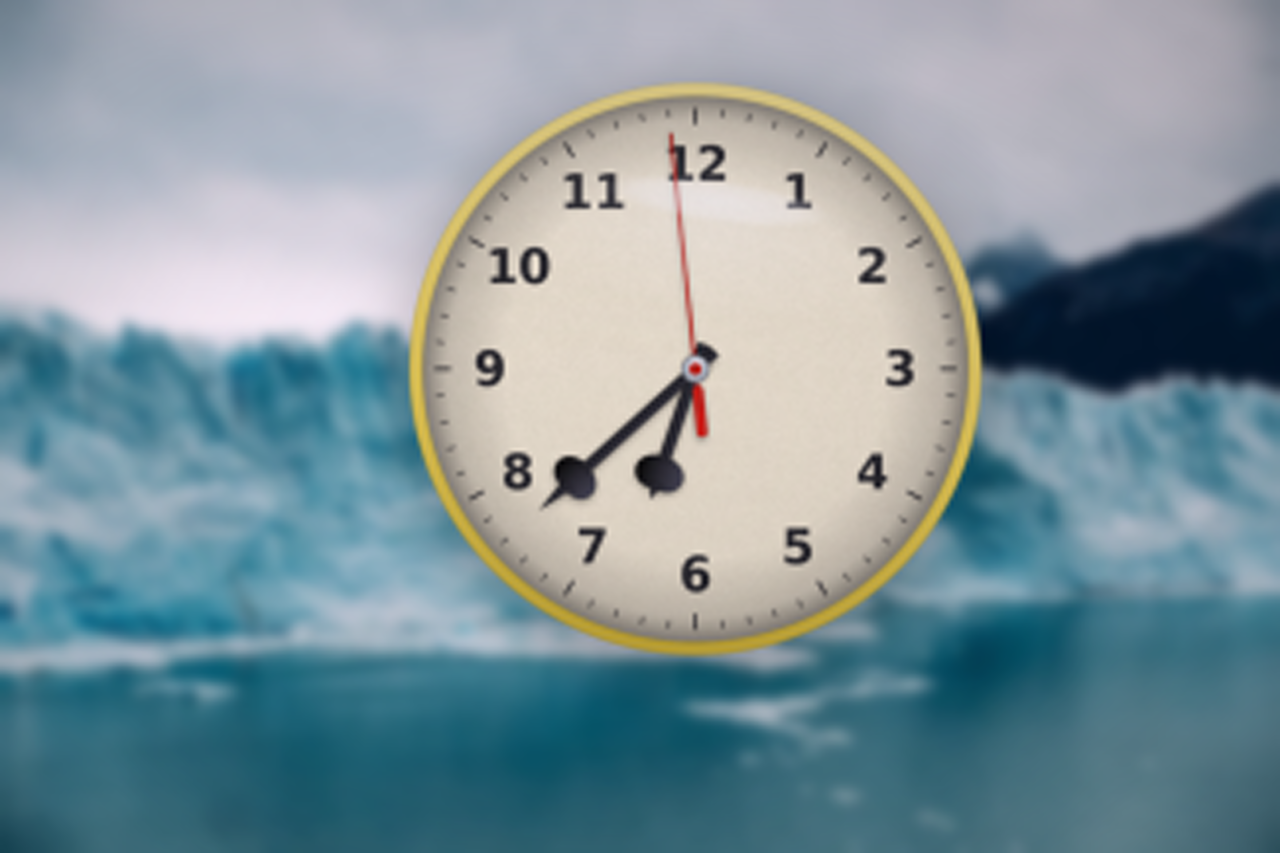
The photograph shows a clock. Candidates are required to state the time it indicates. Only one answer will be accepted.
6:37:59
